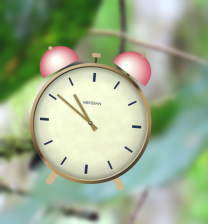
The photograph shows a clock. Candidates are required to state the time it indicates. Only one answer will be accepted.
10:51
